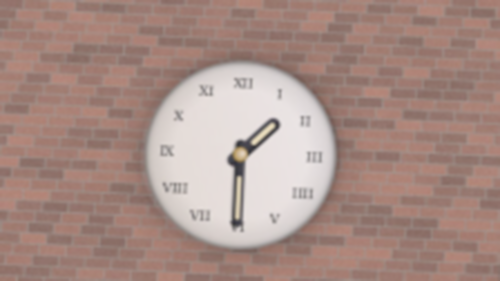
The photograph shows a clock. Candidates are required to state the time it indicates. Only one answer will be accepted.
1:30
